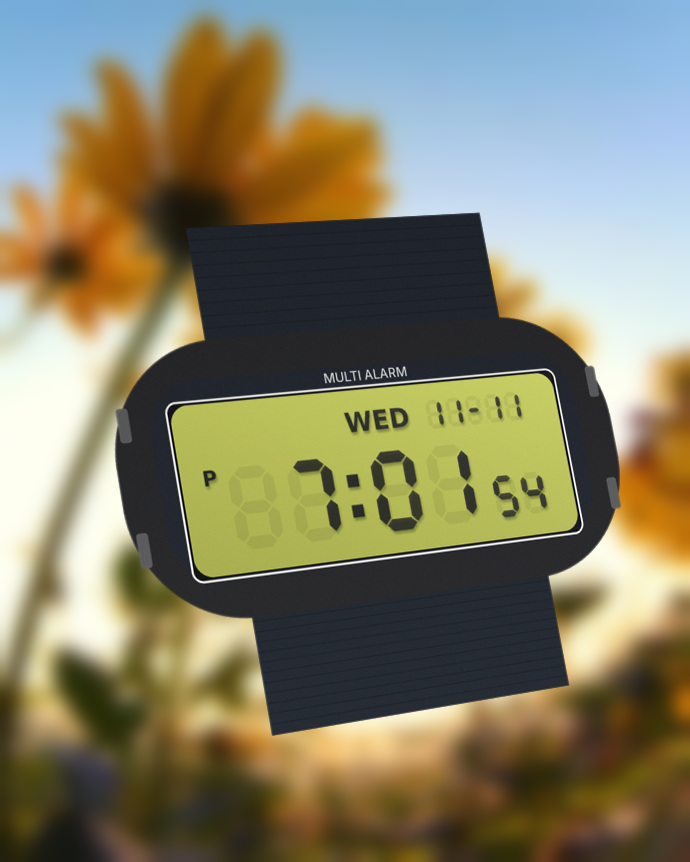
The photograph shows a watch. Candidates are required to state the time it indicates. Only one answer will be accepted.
7:01:54
